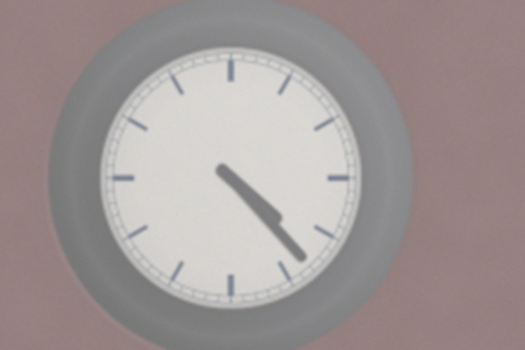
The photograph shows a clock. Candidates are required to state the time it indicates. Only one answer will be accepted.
4:23
